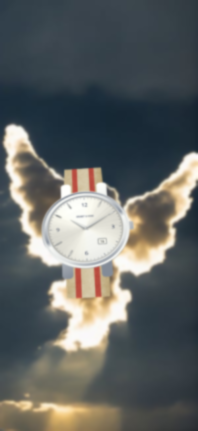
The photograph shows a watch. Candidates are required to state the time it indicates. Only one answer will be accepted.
10:10
